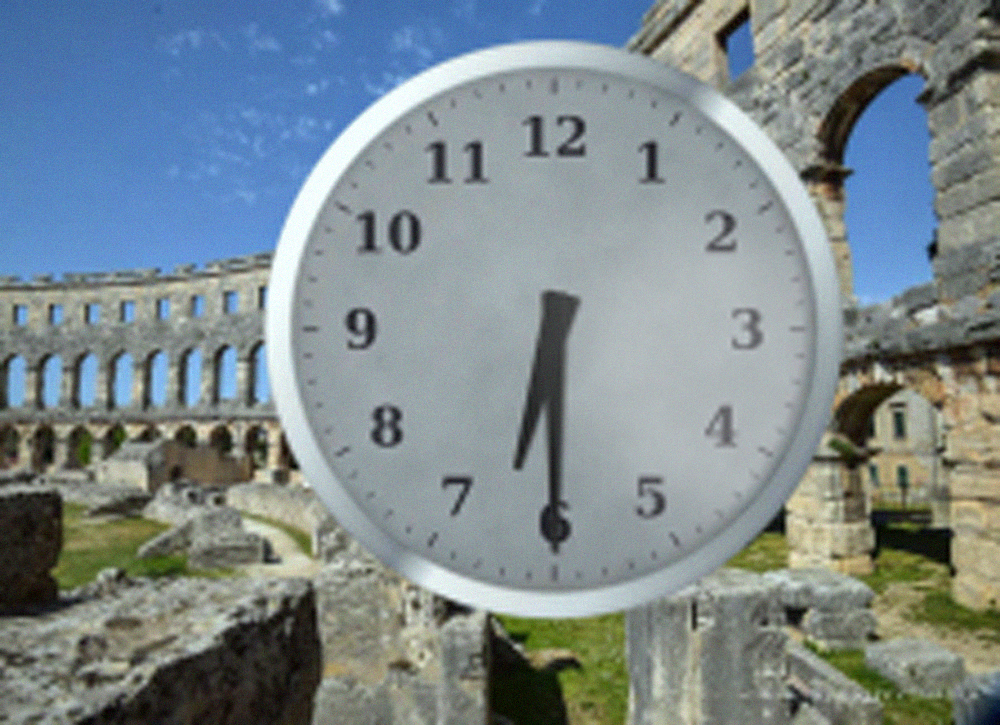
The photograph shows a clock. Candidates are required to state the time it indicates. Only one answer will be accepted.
6:30
